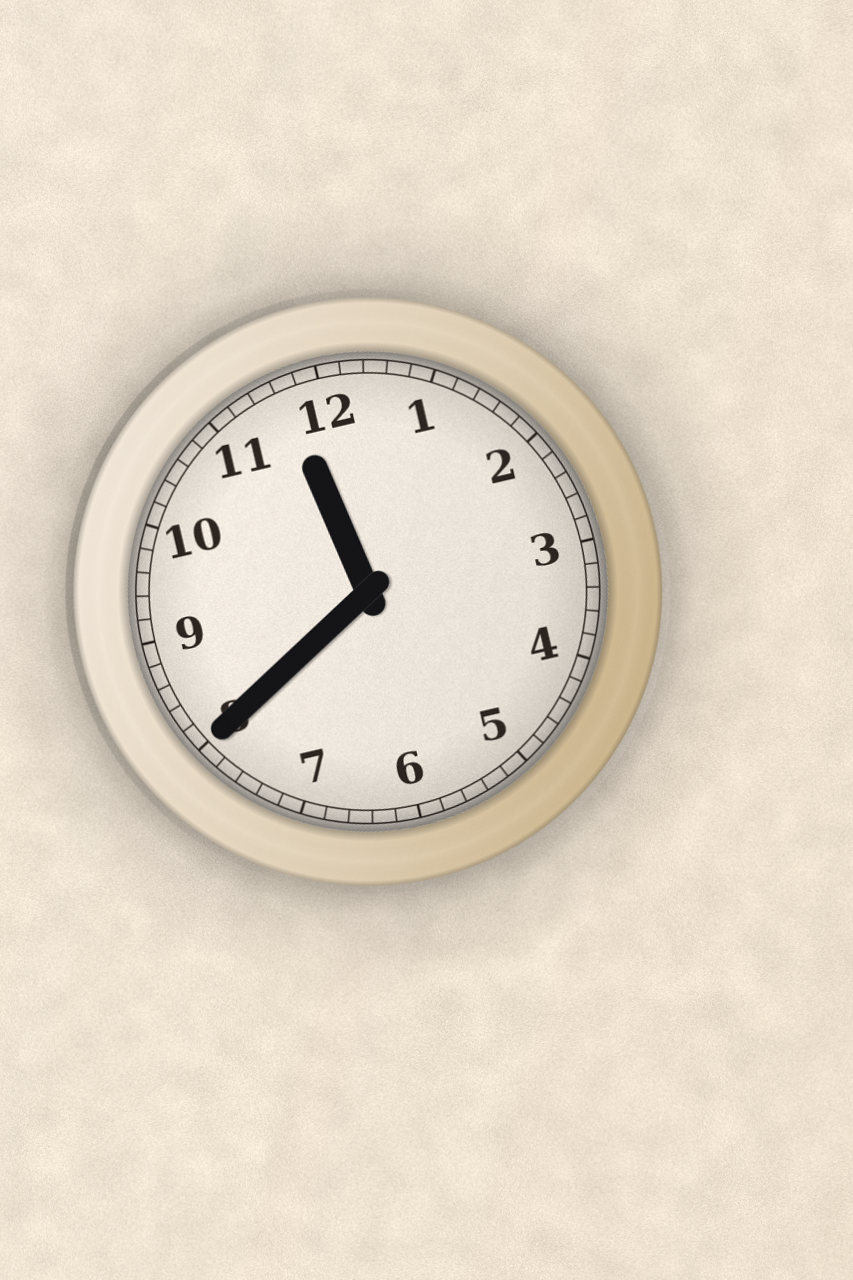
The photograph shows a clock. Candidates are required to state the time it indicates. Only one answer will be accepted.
11:40
